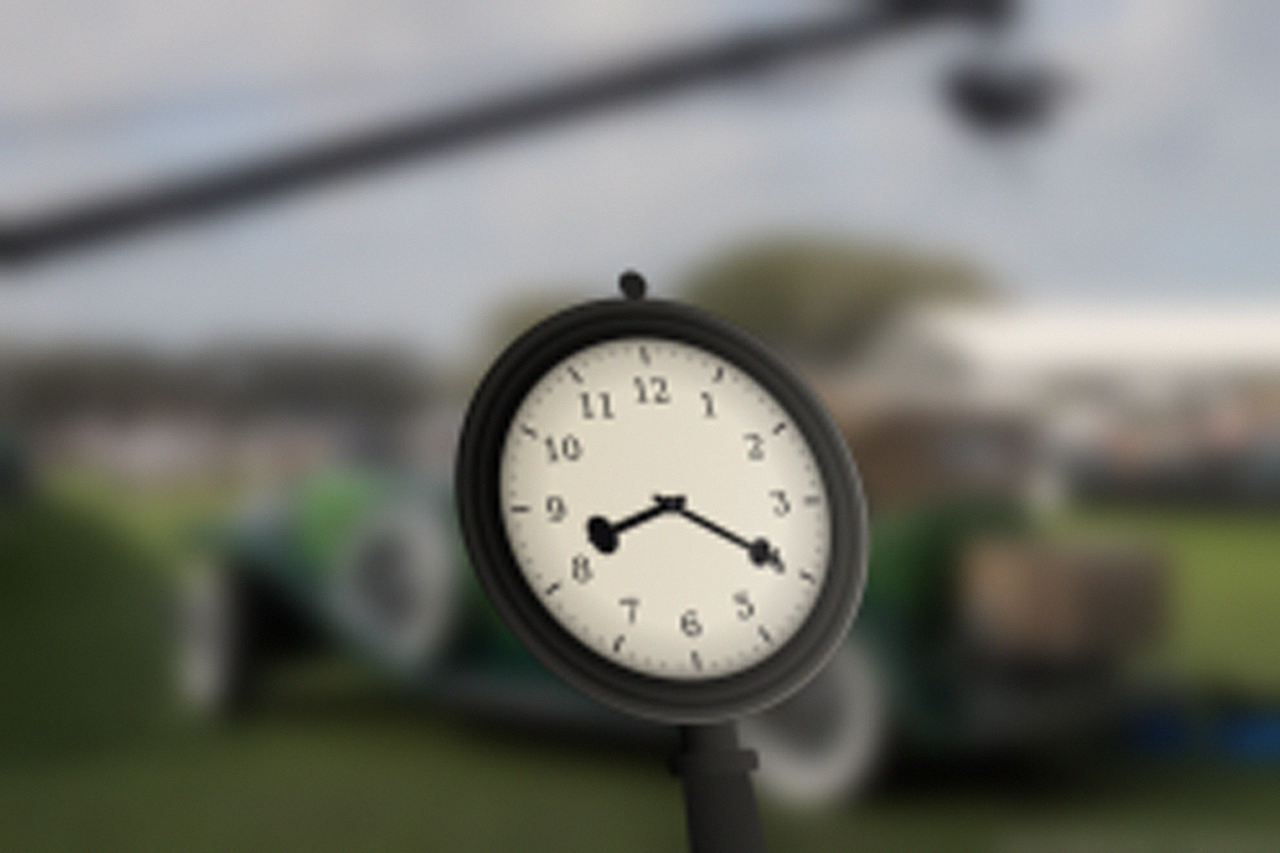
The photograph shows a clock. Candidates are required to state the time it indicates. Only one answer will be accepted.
8:20
